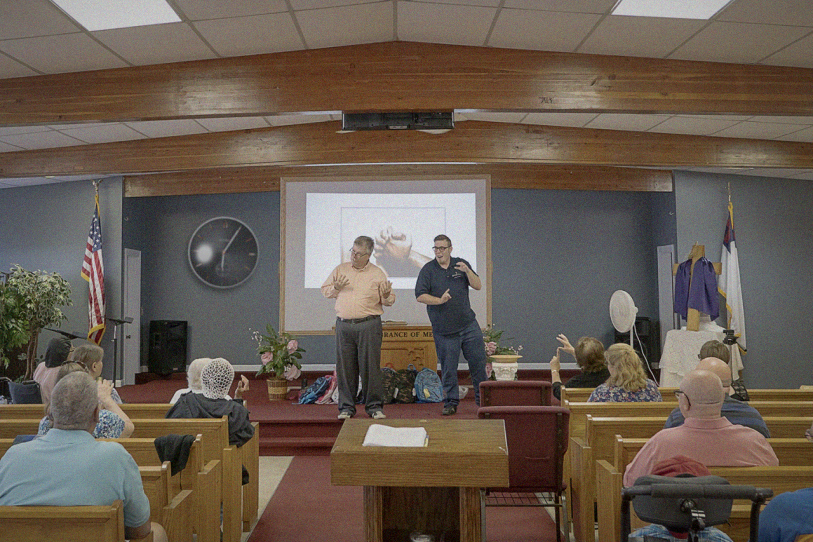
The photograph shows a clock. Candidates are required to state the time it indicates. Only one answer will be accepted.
6:05
